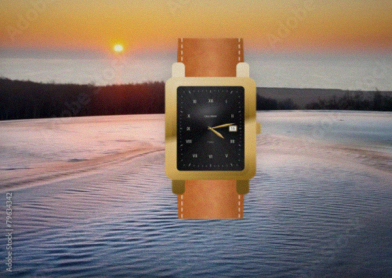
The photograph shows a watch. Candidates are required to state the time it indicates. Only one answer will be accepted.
4:13
